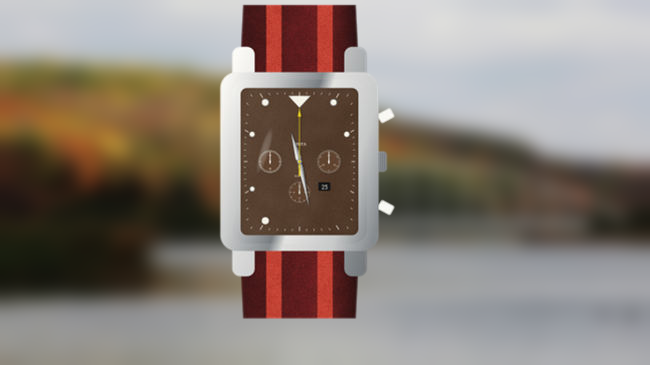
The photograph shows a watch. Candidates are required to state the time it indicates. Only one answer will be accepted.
11:28
